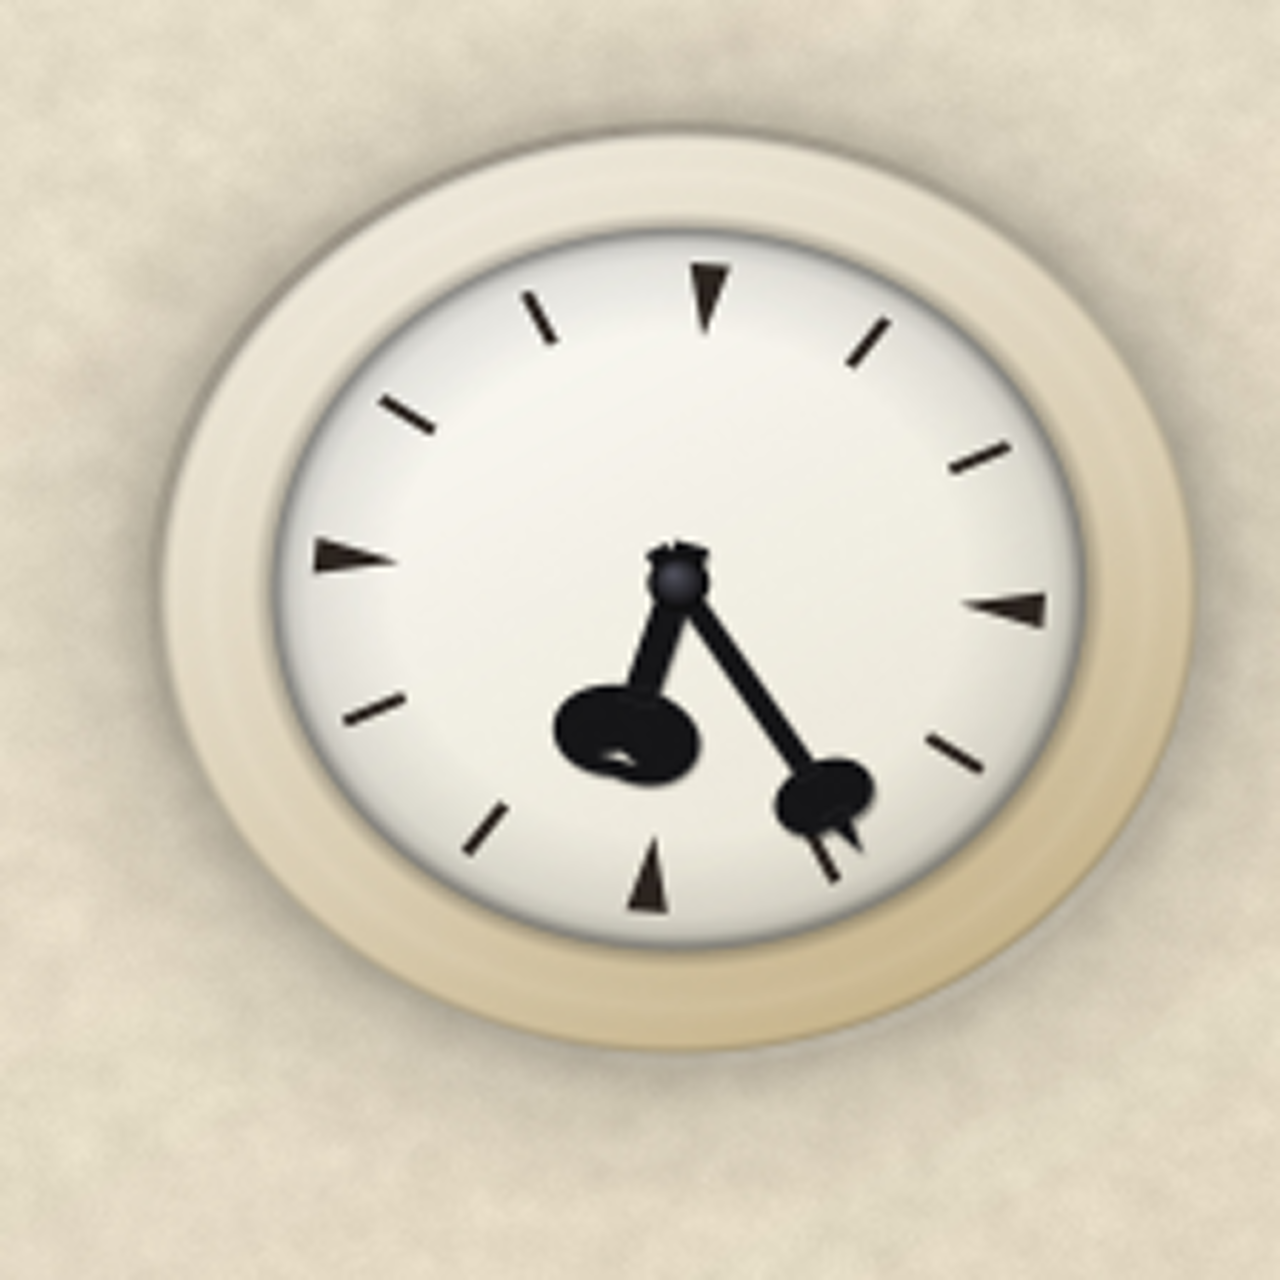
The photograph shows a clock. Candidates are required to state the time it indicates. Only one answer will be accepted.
6:24
